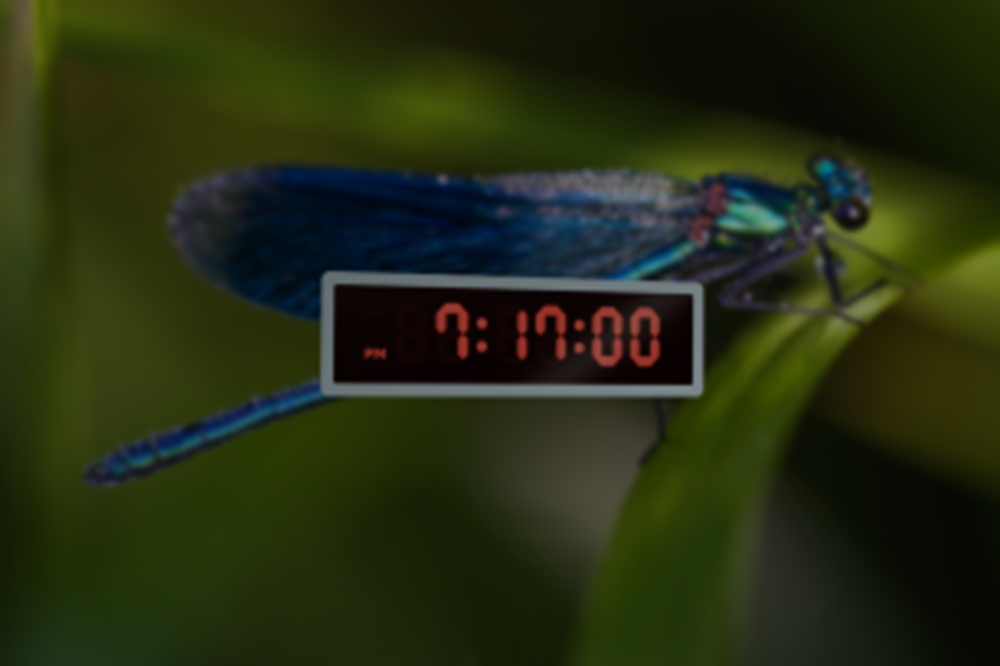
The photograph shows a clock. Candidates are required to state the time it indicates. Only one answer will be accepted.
7:17:00
